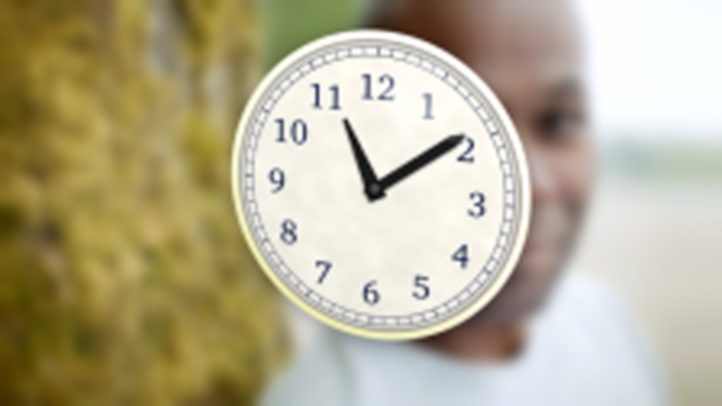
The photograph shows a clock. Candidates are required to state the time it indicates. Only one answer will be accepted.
11:09
